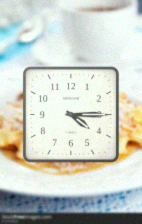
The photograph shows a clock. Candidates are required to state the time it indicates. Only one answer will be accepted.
4:15
